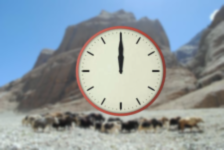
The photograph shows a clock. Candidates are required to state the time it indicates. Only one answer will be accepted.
12:00
